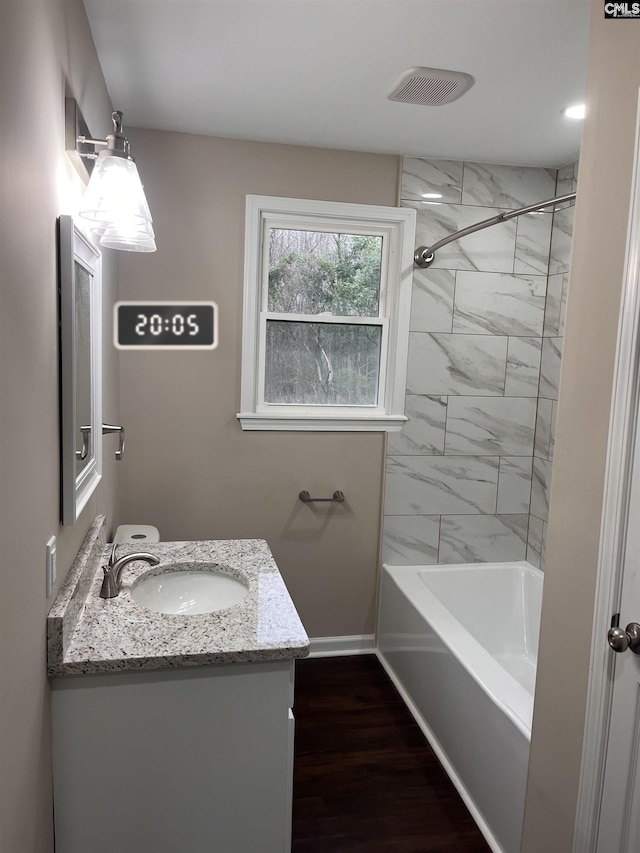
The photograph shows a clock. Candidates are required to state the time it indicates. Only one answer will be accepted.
20:05
